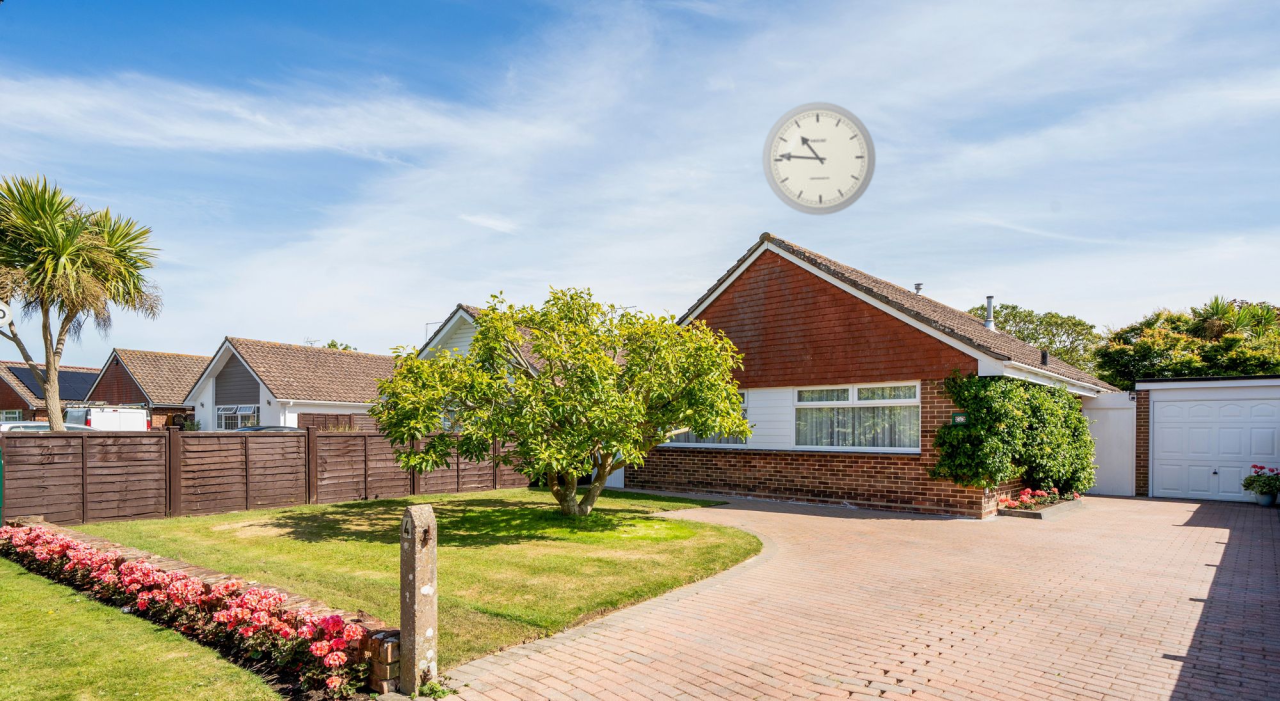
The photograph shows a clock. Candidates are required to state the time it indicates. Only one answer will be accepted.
10:46
